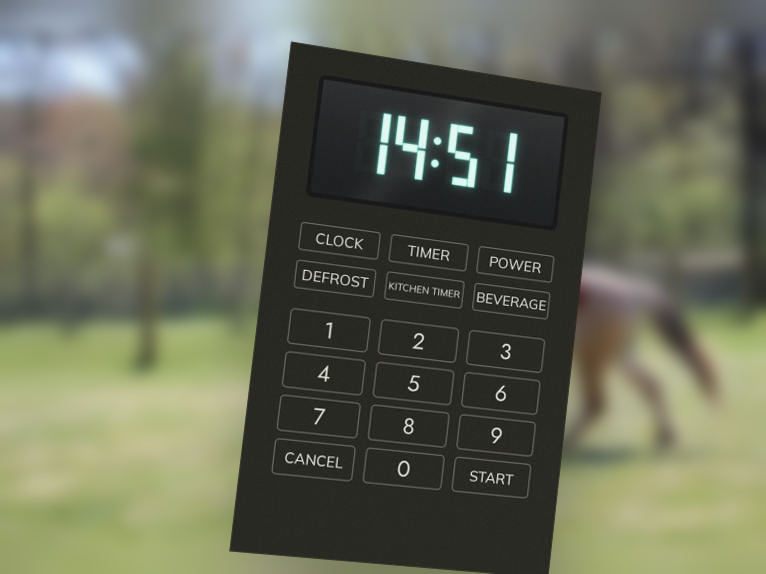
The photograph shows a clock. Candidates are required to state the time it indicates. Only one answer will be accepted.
14:51
